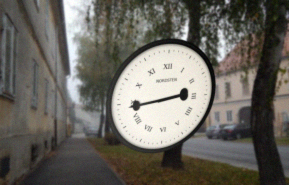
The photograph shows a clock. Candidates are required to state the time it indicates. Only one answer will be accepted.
2:44
